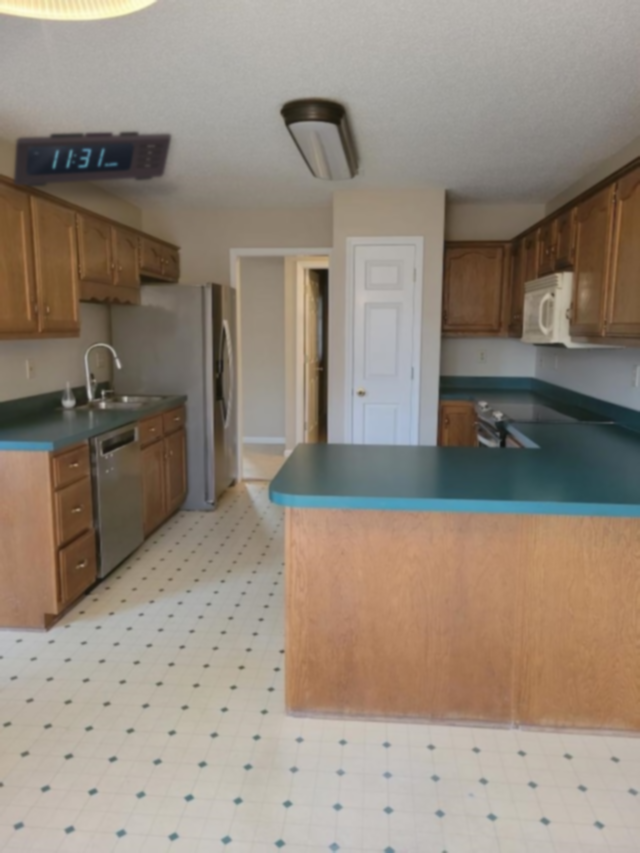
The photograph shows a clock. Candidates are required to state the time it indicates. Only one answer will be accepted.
11:31
